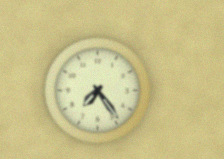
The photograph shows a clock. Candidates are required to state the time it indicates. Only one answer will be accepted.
7:24
